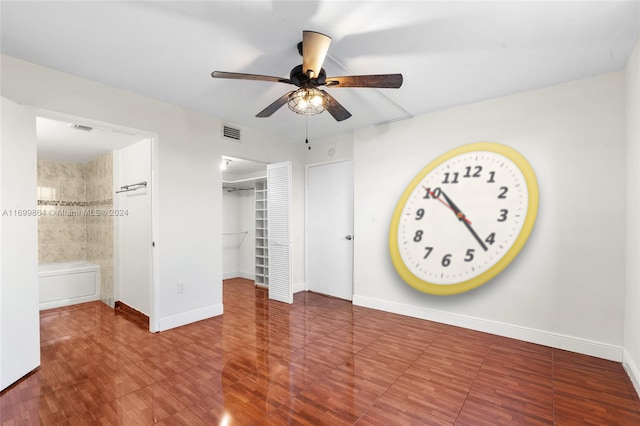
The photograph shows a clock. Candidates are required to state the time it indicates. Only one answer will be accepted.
10:21:50
